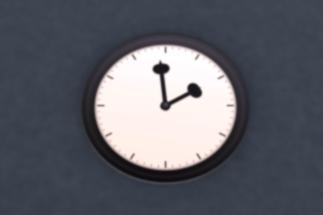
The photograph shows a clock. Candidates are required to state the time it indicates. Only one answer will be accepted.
1:59
